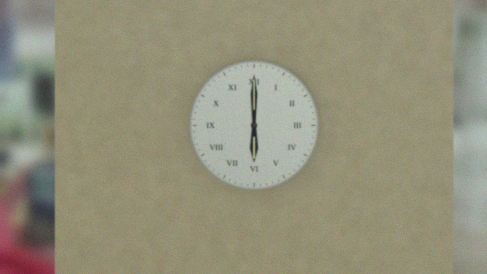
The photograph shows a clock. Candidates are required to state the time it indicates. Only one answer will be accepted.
6:00
